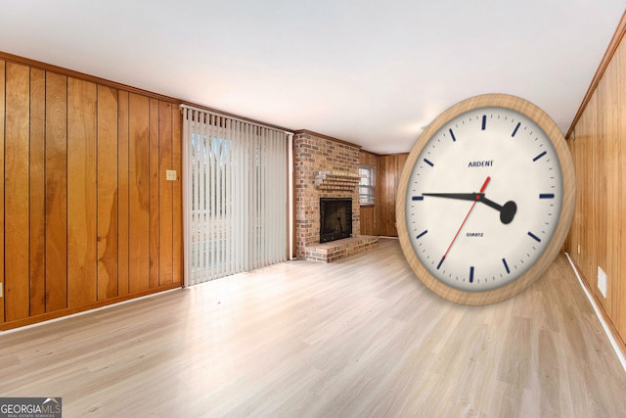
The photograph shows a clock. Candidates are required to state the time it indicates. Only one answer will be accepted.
3:45:35
